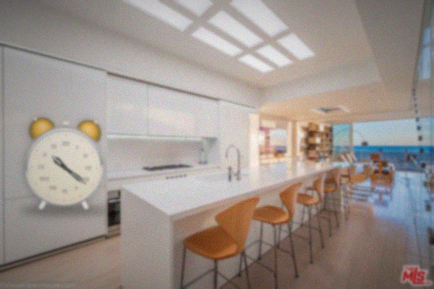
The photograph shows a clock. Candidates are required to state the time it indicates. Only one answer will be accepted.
10:21
